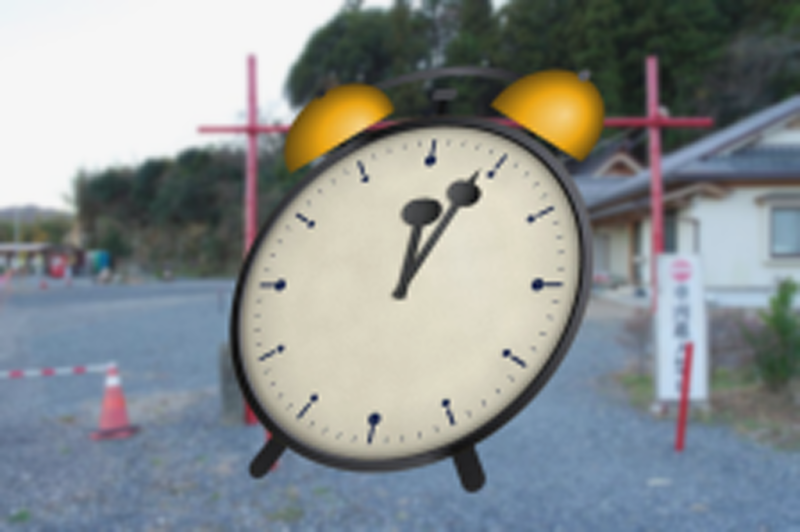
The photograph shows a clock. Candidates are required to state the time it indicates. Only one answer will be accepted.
12:04
